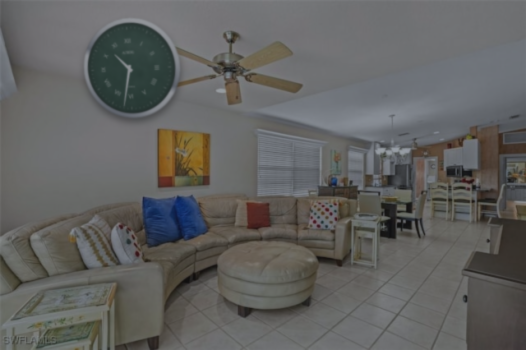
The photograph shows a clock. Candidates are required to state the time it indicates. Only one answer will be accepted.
10:32
